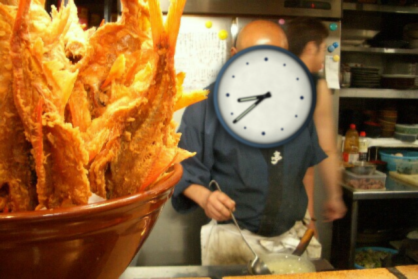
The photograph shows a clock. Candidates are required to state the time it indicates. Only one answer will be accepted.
8:38
